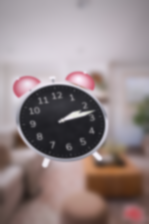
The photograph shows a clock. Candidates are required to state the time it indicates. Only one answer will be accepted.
2:13
